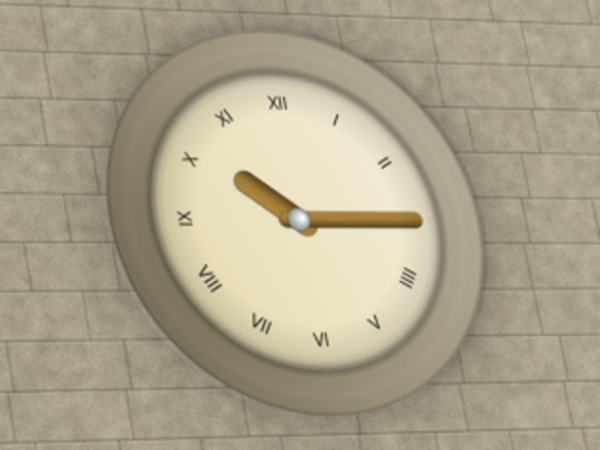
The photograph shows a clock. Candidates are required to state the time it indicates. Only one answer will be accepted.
10:15
